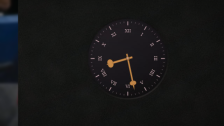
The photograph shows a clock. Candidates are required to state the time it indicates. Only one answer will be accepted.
8:28
